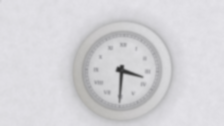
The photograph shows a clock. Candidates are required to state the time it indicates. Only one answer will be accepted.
3:30
